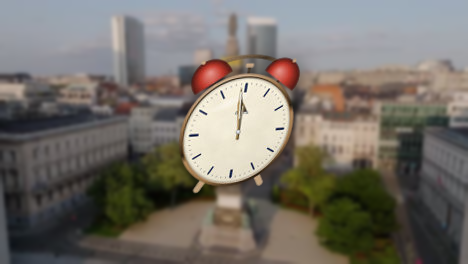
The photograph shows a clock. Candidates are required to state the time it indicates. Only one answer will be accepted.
11:59
